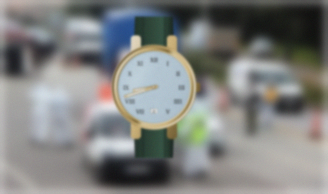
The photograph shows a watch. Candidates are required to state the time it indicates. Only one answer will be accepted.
8:42
